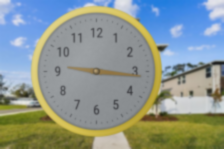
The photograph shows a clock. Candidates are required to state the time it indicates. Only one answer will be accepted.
9:16
